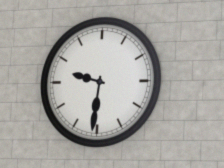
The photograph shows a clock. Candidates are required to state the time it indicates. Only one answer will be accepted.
9:31
